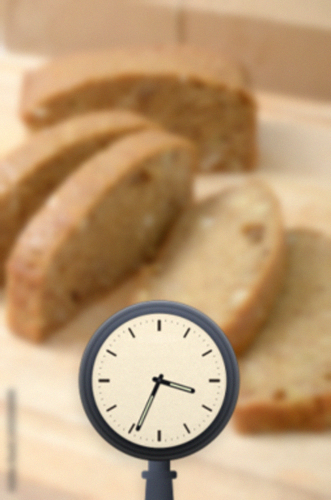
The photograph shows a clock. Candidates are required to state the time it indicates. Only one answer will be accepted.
3:34
